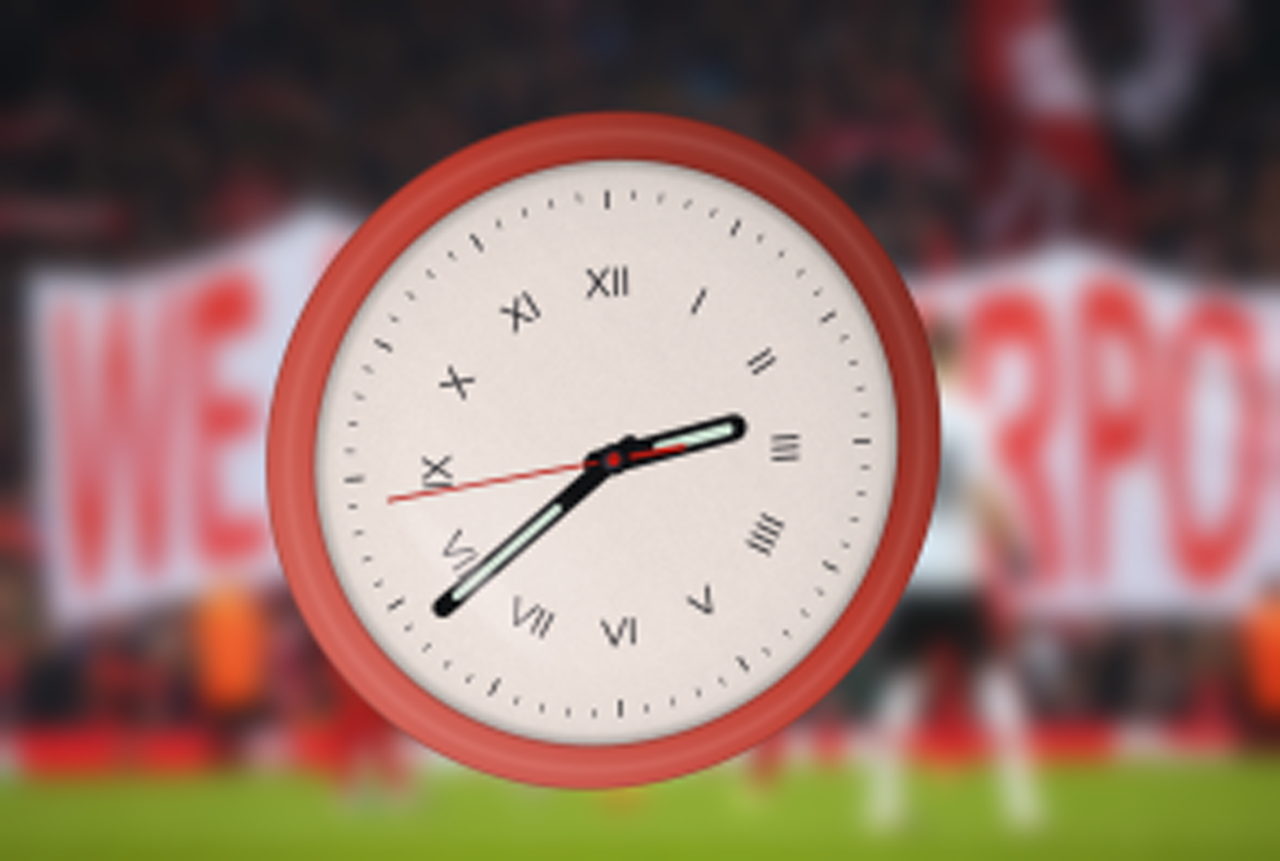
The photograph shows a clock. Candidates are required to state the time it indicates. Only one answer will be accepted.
2:38:44
